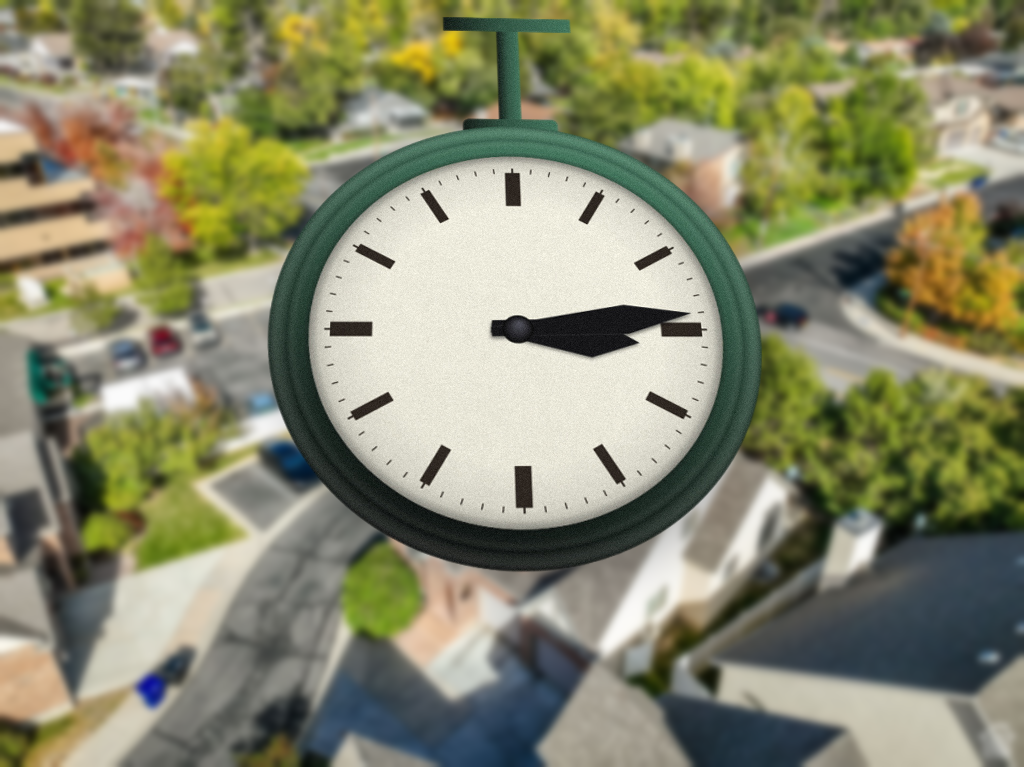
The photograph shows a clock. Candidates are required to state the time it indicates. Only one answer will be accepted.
3:14
